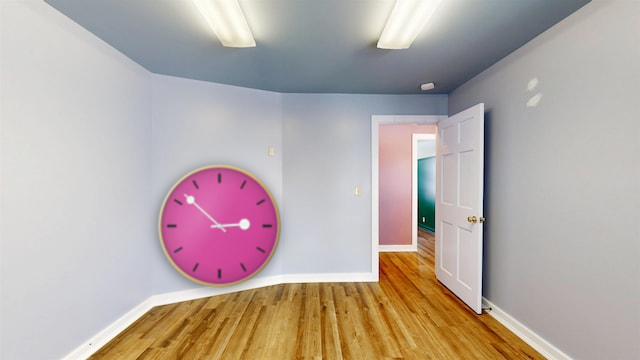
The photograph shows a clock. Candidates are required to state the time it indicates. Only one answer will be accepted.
2:52
